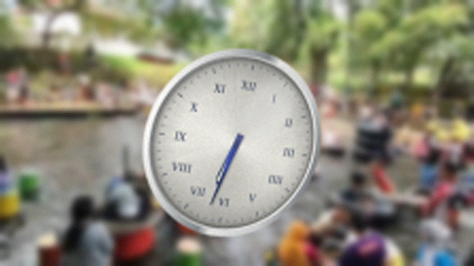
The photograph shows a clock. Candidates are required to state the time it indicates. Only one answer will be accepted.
6:32
